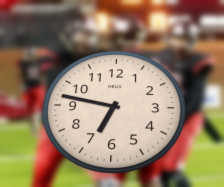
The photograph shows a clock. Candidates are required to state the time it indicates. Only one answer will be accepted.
6:47
